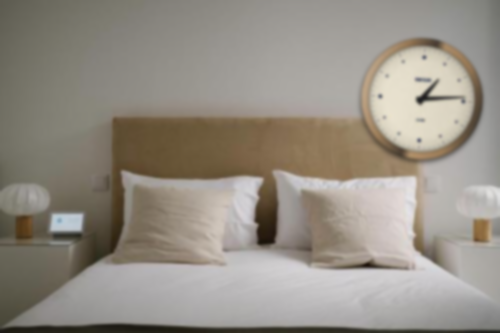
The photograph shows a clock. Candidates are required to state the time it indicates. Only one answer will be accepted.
1:14
